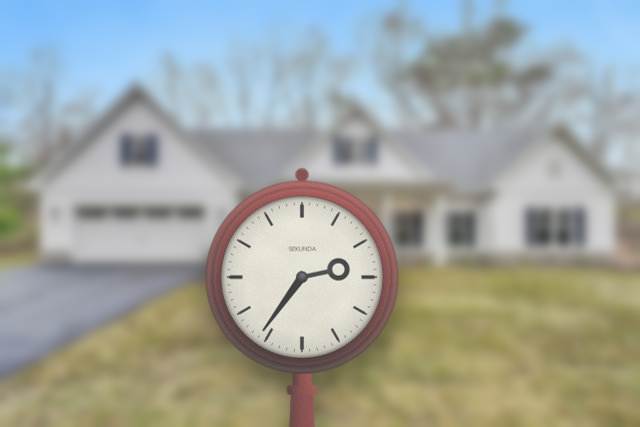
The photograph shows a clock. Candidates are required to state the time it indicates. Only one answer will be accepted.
2:36
